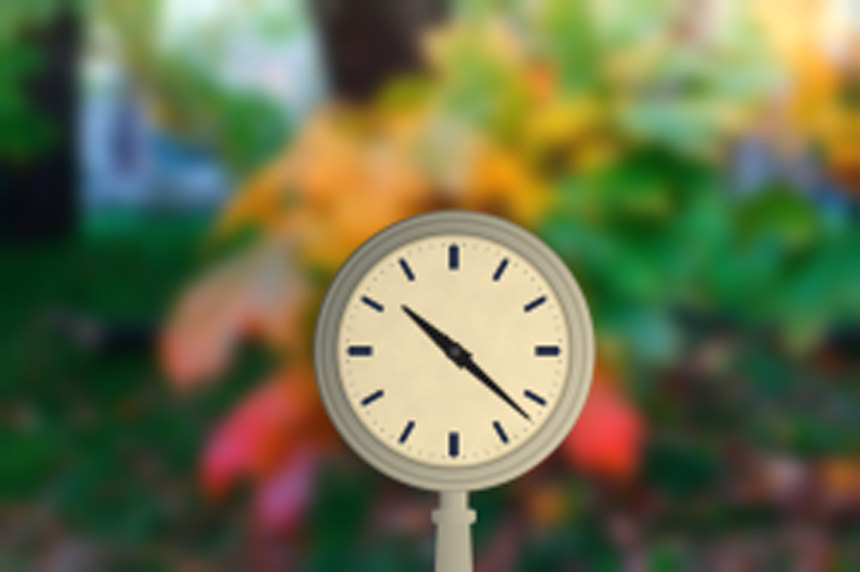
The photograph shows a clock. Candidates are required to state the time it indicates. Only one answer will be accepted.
10:22
